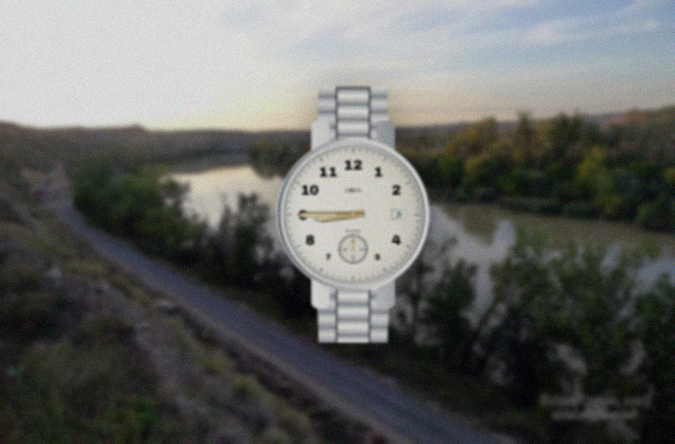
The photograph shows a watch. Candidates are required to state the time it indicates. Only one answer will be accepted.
8:45
